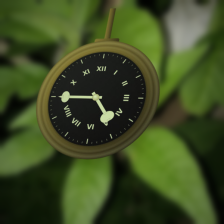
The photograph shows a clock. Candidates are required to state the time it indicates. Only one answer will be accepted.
4:45
